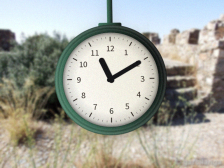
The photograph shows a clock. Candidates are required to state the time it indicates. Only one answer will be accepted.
11:10
